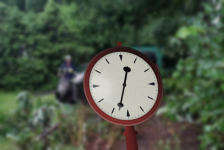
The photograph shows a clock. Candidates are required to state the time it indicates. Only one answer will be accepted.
12:33
